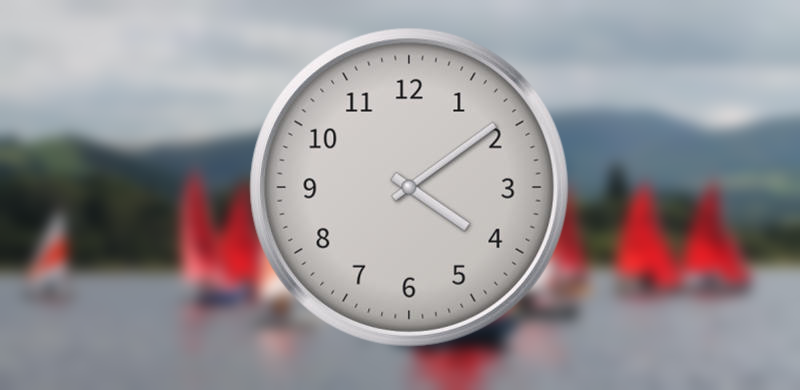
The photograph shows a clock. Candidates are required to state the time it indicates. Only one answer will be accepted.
4:09
